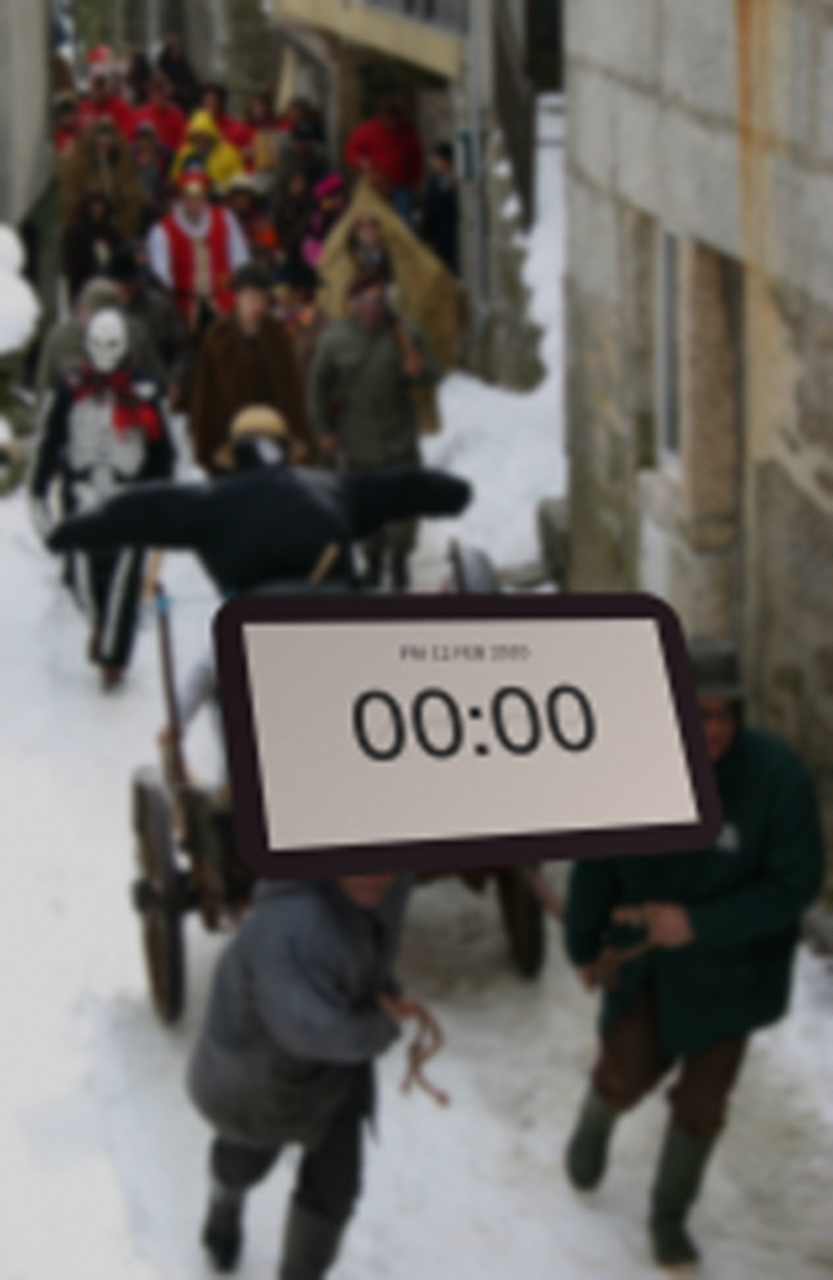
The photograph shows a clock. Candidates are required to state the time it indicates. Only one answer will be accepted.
0:00
